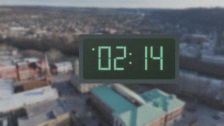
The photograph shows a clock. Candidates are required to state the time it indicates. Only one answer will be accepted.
2:14
